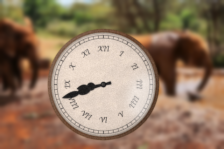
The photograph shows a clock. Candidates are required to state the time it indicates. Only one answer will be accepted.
8:42
